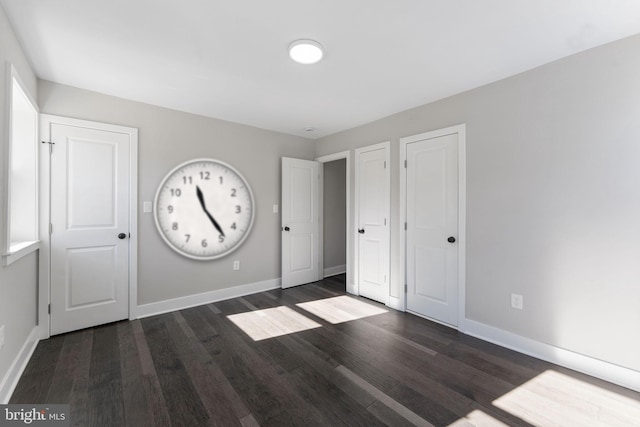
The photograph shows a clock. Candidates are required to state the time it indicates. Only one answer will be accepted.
11:24
